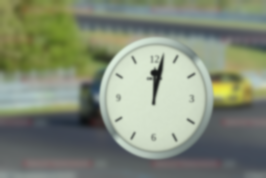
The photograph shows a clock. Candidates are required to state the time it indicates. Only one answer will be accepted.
12:02
